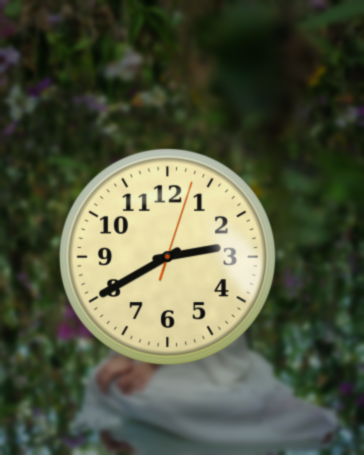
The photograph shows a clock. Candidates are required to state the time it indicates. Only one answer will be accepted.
2:40:03
